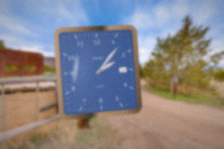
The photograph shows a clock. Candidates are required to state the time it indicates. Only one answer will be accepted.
2:07
